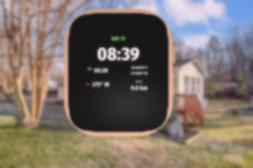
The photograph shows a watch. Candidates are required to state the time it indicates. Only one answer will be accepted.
8:39
